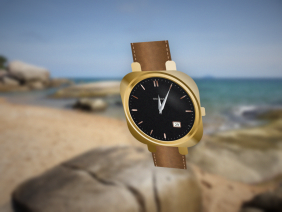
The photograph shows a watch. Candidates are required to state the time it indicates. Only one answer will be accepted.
12:05
